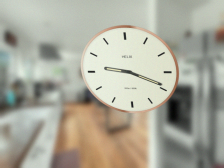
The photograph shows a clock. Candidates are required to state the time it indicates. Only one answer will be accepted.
9:19
